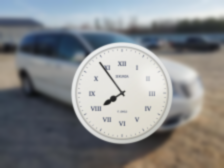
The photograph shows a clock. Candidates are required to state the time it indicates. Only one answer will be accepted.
7:54
